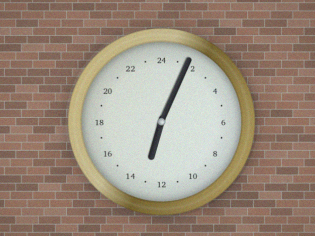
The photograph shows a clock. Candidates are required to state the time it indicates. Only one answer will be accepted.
13:04
